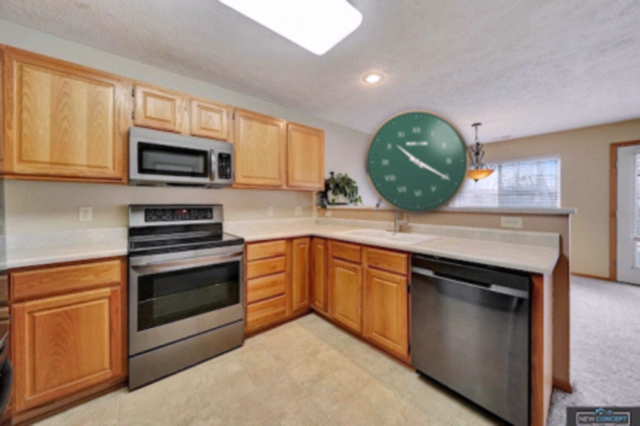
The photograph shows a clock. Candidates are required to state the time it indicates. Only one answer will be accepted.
10:20
